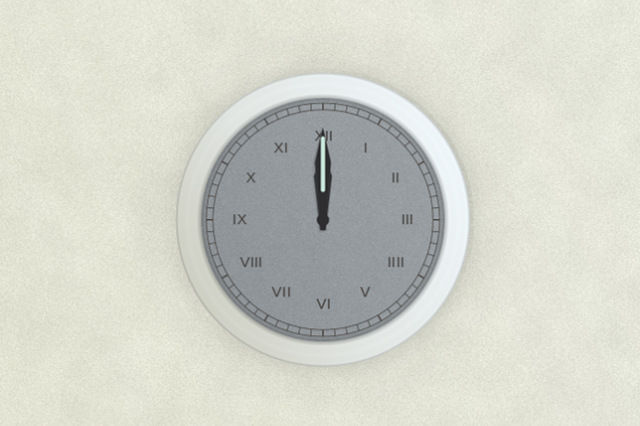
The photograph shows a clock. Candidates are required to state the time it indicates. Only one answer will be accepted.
12:00
